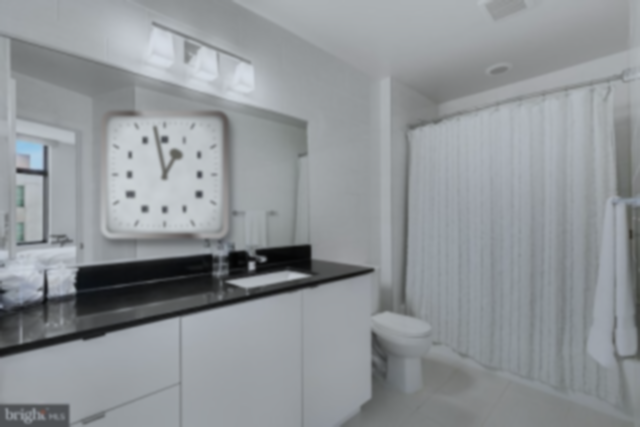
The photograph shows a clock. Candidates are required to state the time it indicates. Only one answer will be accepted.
12:58
